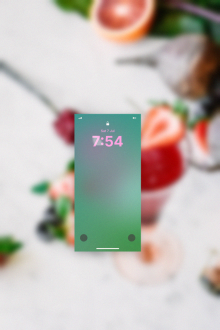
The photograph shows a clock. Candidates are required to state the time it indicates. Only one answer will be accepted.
7:54
